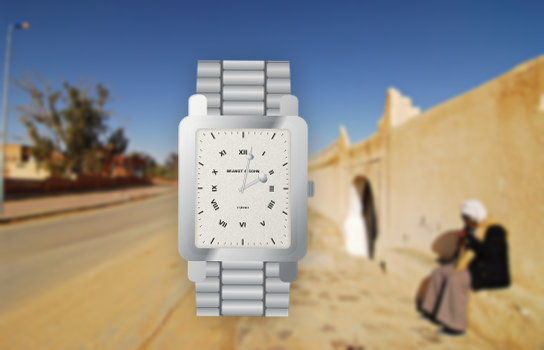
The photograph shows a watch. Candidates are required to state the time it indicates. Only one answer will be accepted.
2:02
